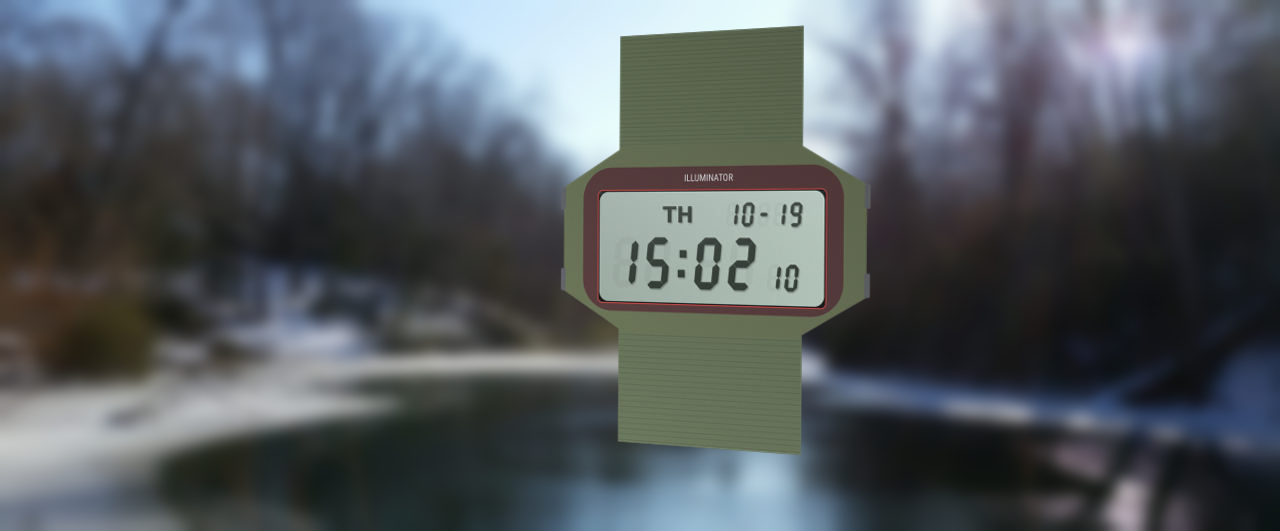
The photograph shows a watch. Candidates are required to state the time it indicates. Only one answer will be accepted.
15:02:10
